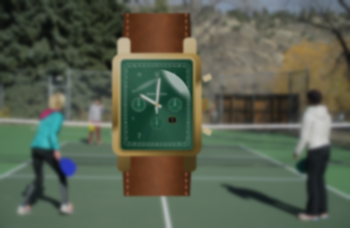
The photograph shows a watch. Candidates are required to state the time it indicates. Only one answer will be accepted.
10:01
